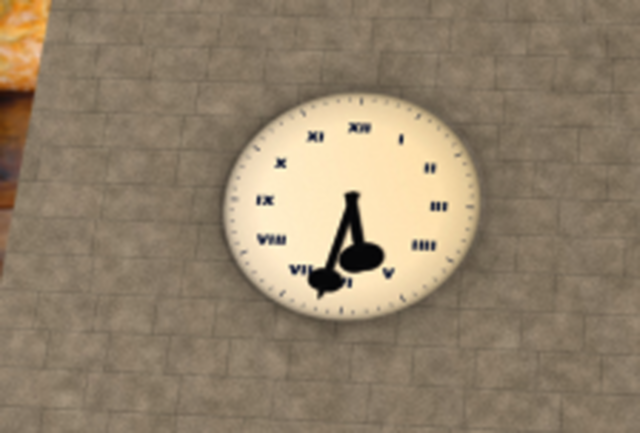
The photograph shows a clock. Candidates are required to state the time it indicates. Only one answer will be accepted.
5:32
